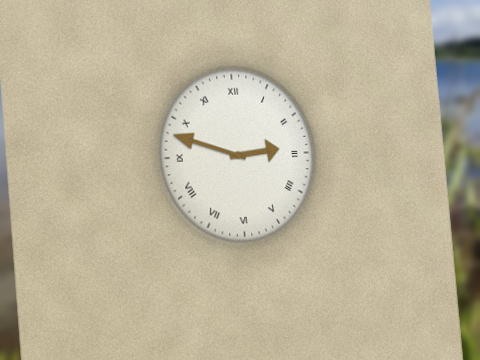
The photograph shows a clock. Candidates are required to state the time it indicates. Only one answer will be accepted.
2:48
